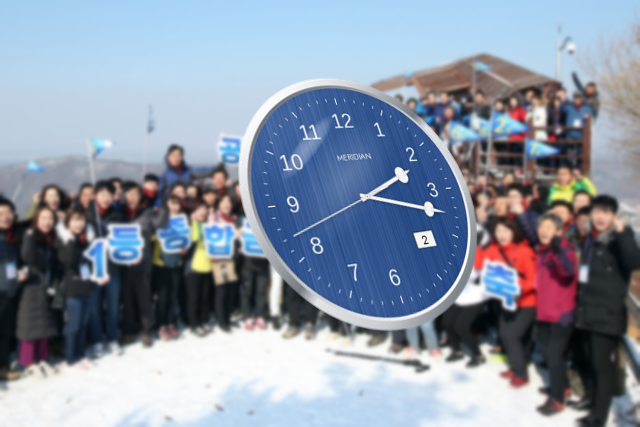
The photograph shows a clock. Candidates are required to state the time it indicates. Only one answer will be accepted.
2:17:42
